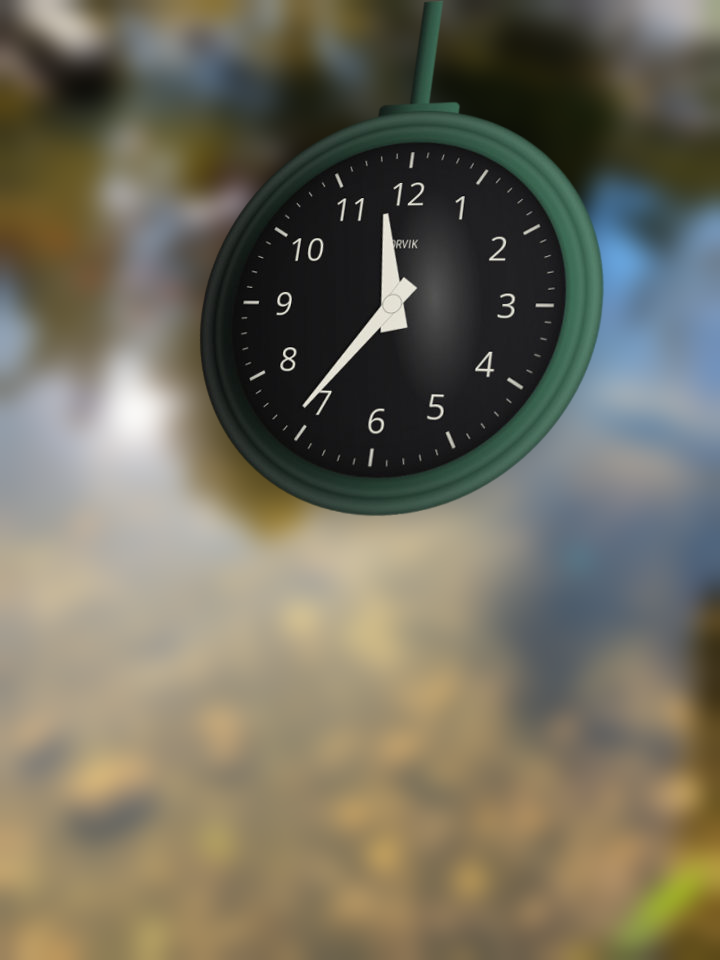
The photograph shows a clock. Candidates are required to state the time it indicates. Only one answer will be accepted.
11:36
